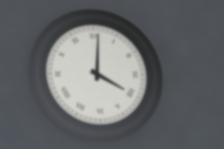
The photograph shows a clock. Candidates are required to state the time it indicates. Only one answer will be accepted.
4:01
